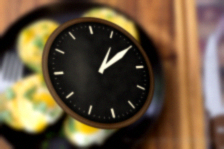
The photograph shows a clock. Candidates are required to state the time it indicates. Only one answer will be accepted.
1:10
